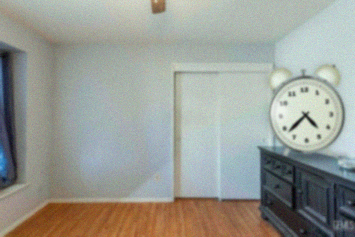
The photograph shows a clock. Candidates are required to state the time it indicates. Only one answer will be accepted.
4:38
